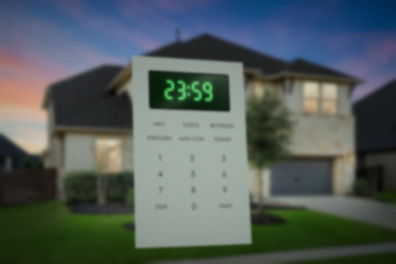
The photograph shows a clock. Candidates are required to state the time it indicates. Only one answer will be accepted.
23:59
